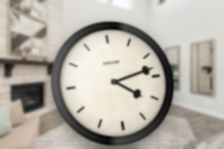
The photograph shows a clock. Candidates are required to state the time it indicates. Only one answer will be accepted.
4:13
